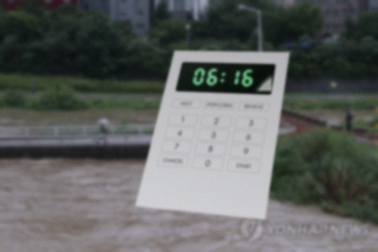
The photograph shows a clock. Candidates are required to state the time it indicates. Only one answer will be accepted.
6:16
